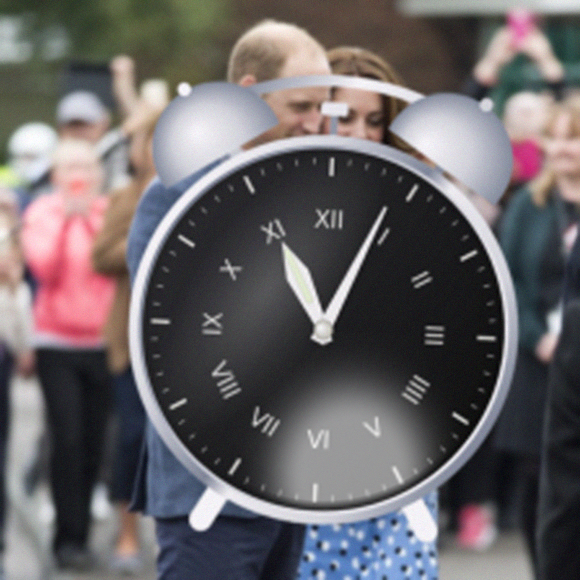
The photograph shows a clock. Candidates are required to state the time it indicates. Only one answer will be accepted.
11:04
